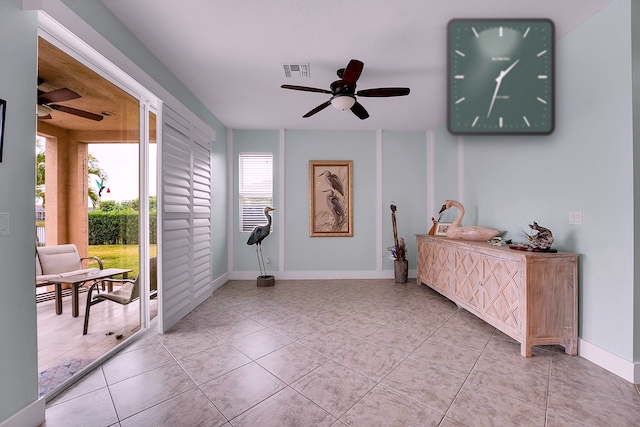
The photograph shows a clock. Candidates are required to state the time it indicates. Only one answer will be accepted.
1:33
